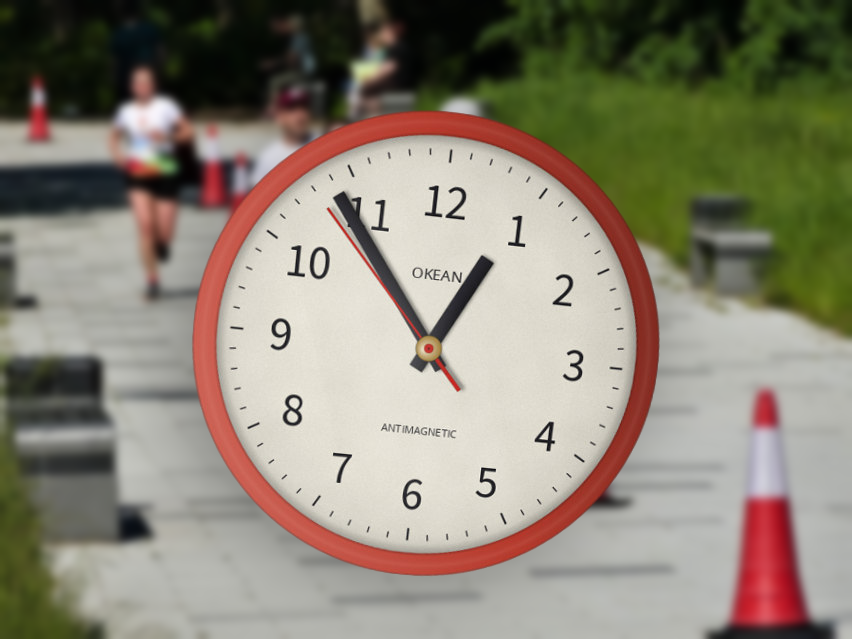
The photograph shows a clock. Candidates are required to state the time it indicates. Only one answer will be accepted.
12:53:53
